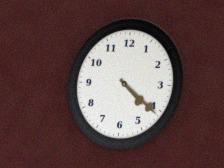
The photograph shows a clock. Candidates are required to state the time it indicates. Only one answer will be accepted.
4:21
